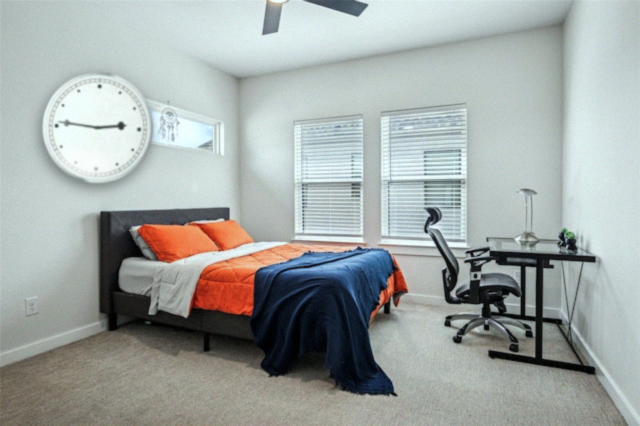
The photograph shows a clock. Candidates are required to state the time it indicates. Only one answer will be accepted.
2:46
